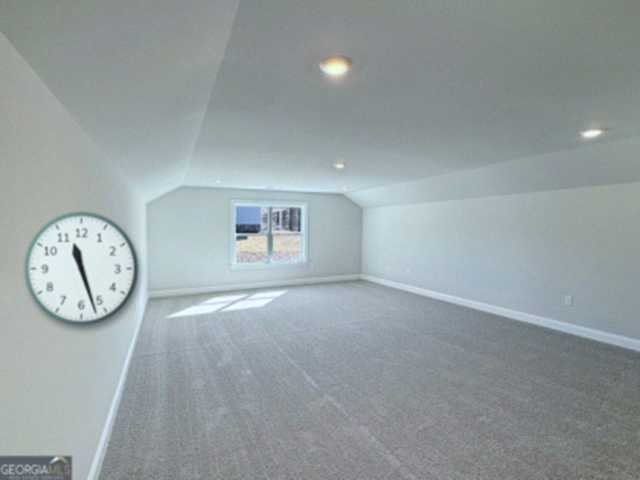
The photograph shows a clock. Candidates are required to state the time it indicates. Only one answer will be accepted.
11:27
